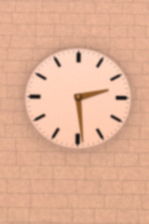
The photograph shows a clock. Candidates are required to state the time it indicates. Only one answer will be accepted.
2:29
